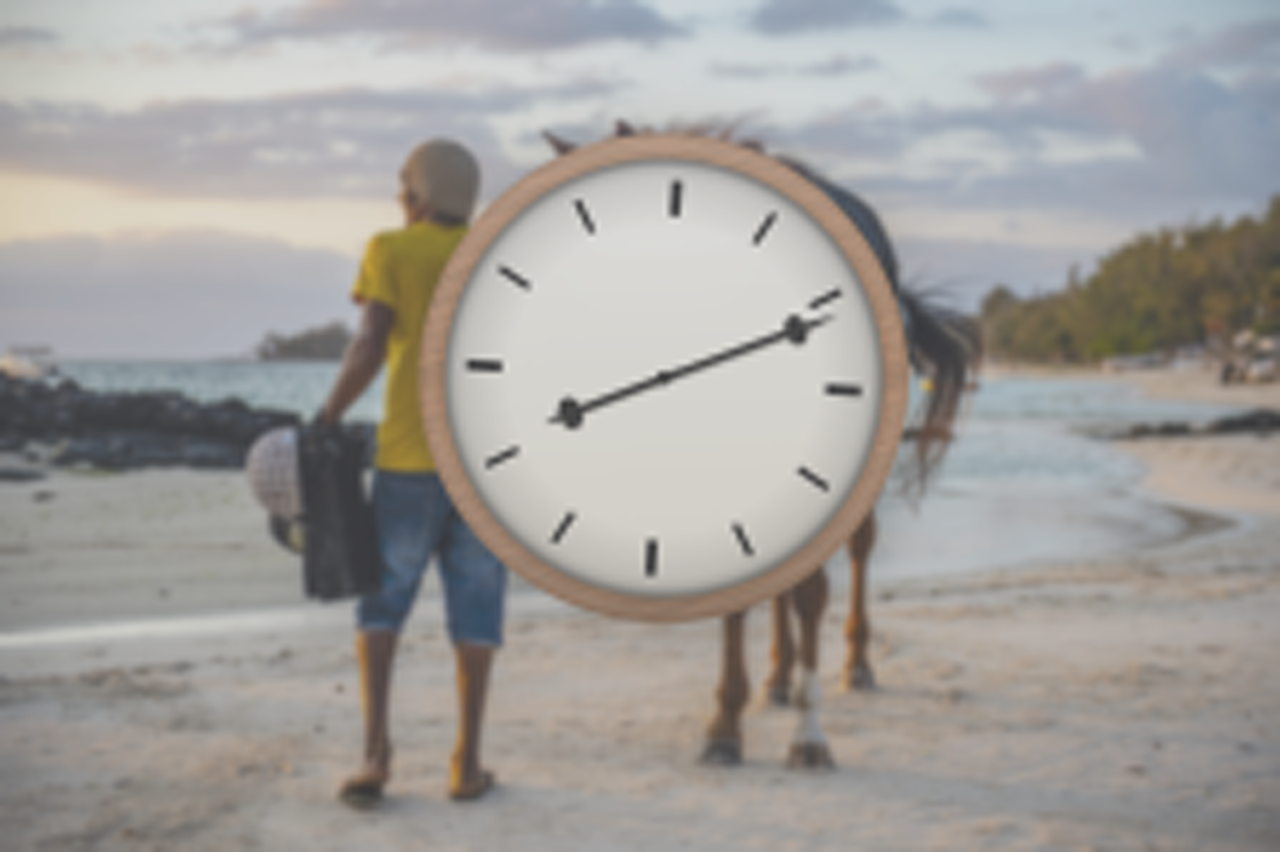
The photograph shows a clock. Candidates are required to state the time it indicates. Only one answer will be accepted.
8:11
